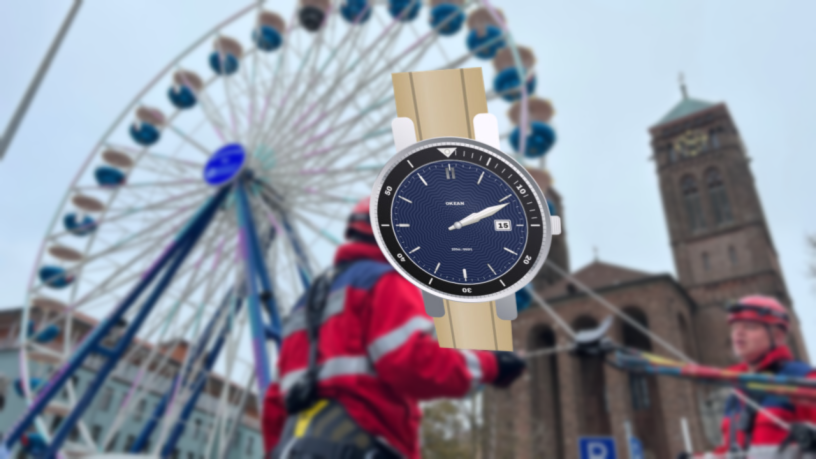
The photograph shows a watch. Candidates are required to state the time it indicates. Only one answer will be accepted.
2:11
